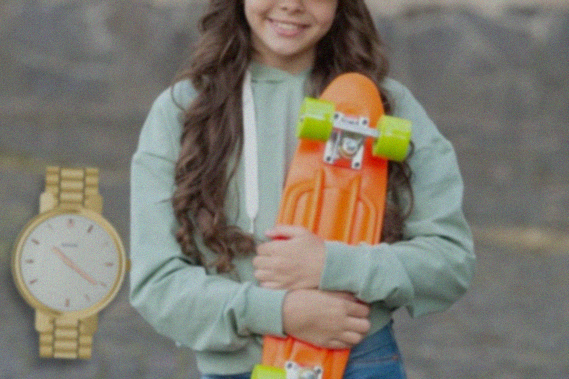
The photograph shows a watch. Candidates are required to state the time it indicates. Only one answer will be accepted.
10:21
